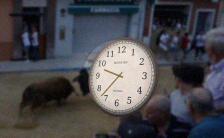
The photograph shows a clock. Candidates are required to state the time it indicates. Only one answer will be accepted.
9:37
